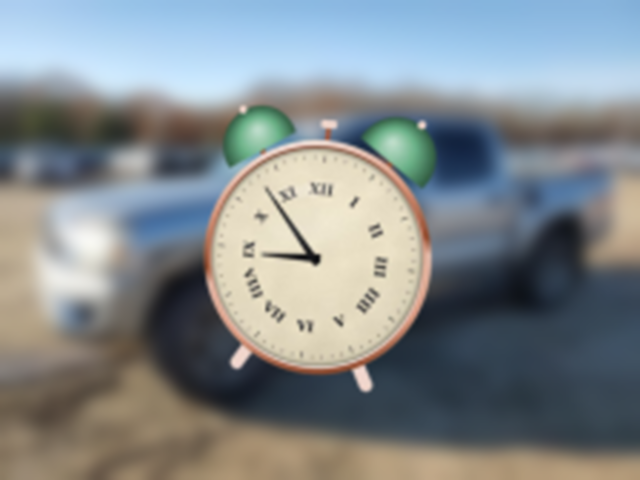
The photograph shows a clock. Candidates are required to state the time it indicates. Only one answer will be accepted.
8:53
